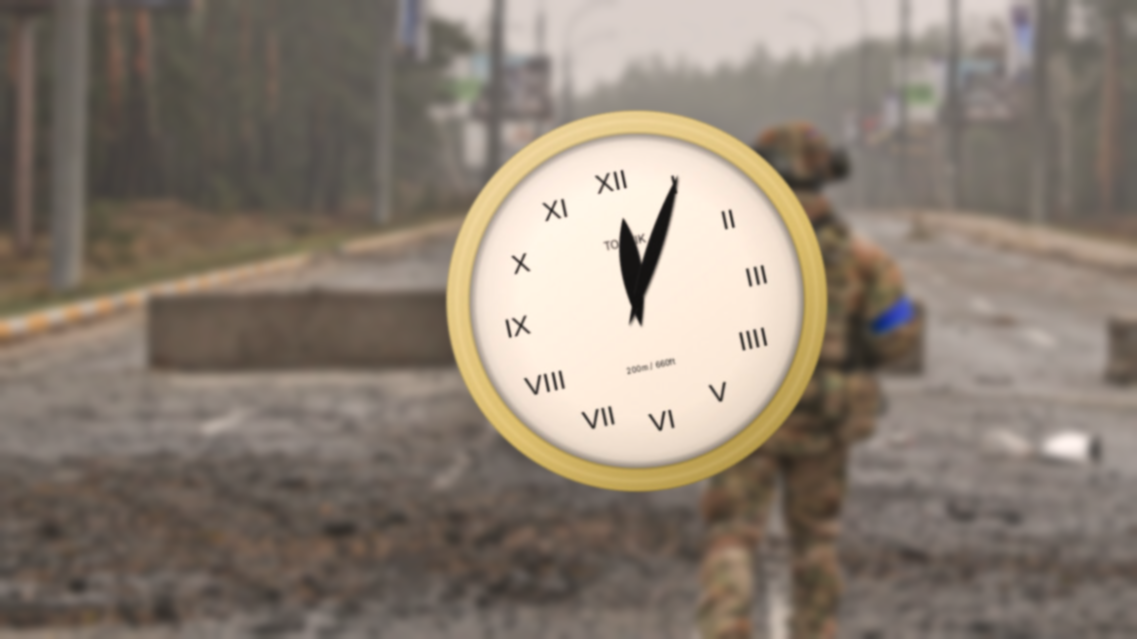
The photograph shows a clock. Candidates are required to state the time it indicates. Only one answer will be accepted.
12:05
